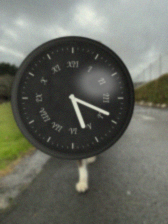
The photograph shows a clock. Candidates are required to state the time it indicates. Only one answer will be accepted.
5:19
